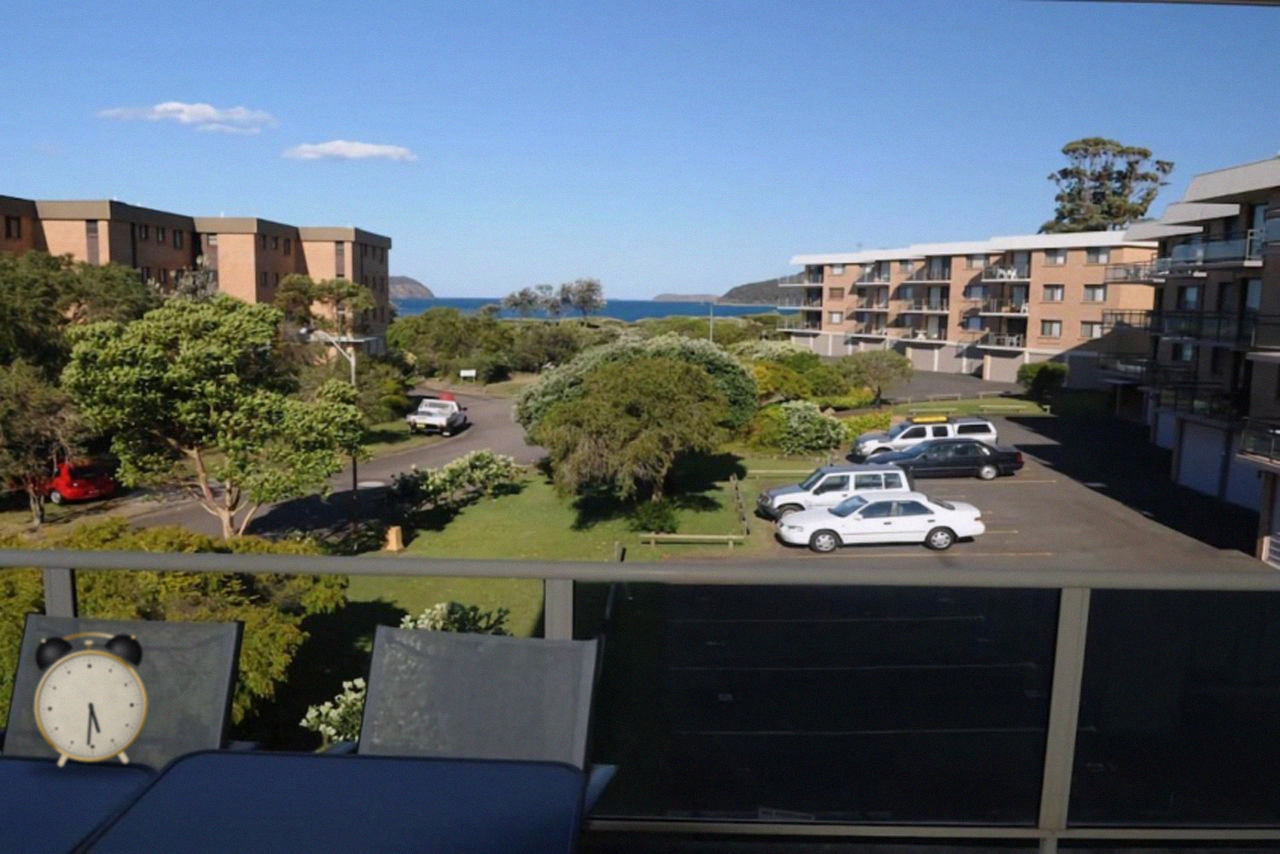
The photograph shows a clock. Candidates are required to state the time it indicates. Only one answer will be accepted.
5:31
